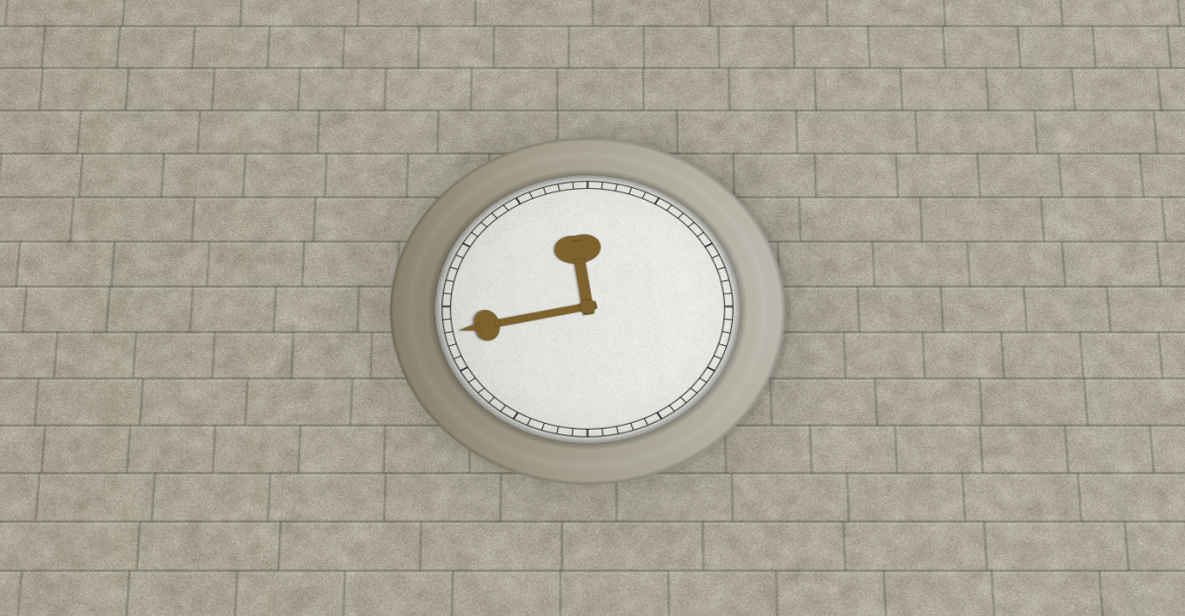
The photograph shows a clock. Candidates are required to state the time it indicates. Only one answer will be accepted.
11:43
